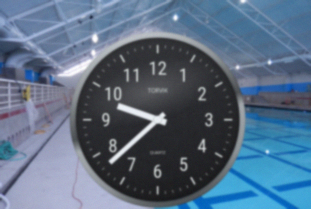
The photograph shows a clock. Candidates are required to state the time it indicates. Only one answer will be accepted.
9:38
